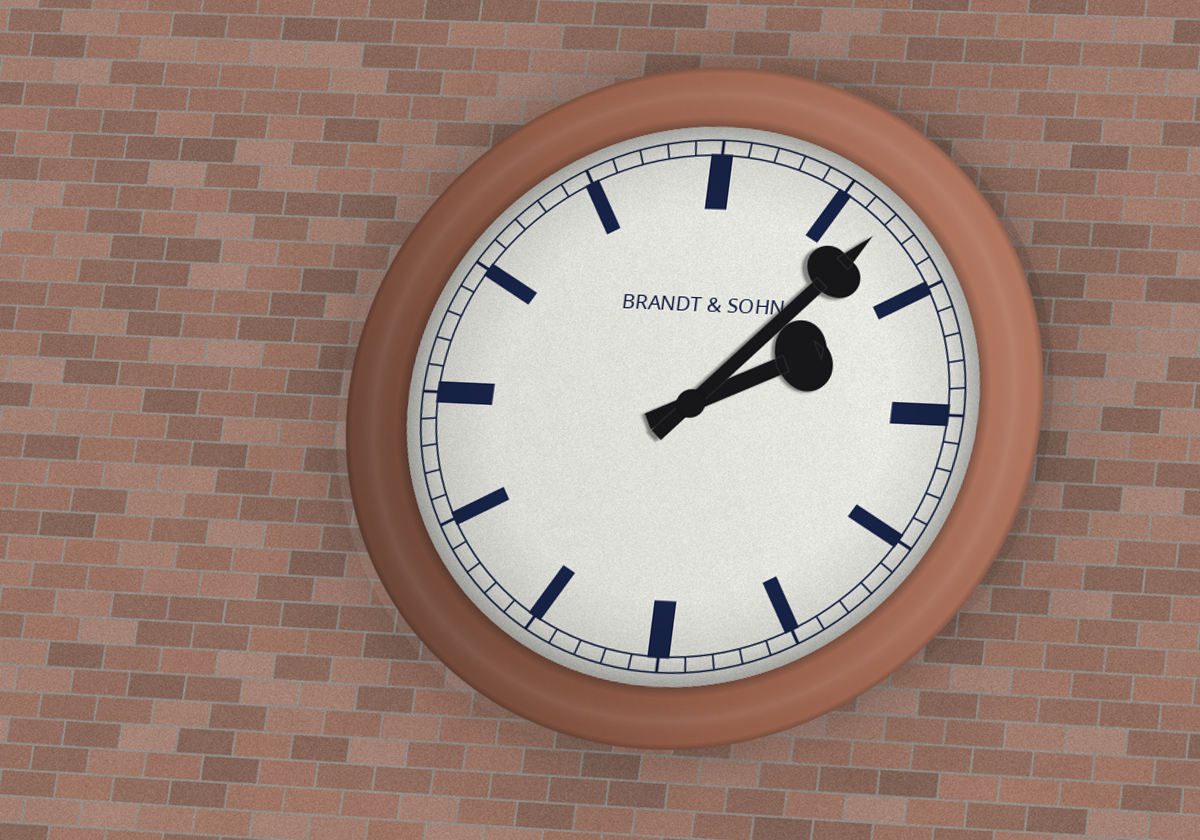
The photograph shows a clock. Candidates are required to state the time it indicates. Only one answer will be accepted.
2:07
